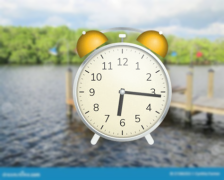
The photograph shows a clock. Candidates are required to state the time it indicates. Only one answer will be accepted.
6:16
